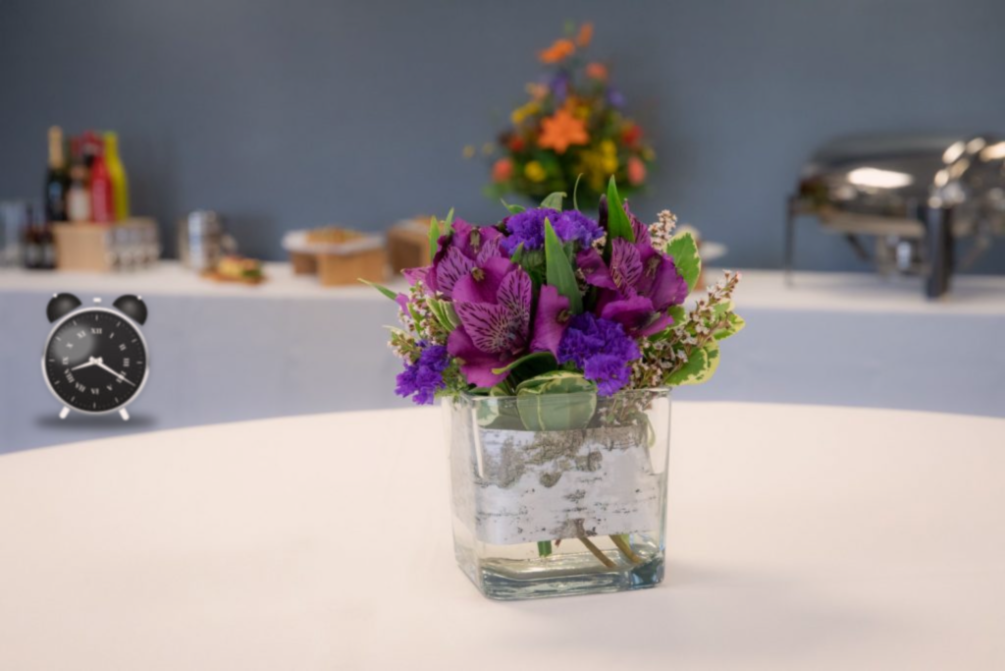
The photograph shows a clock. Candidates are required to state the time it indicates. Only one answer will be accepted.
8:20
